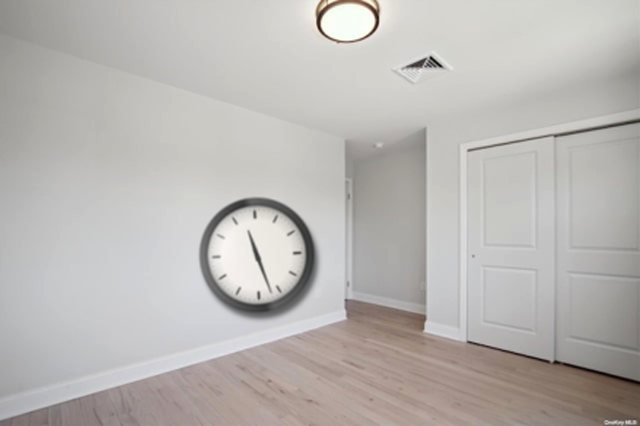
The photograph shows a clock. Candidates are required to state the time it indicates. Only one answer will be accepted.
11:27
